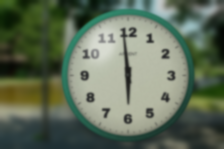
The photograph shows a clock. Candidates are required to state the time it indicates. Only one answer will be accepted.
5:59
